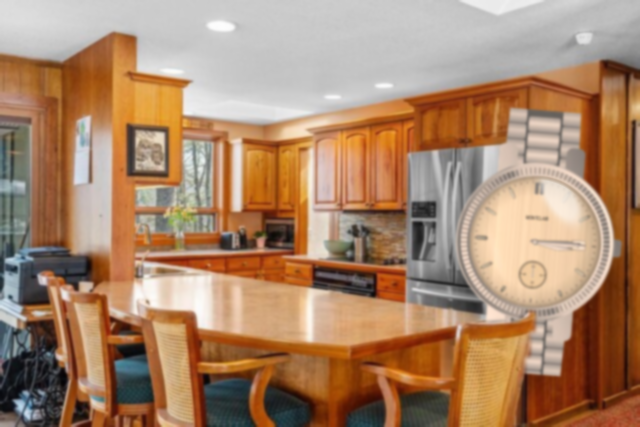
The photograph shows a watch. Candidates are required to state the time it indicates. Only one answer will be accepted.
3:15
